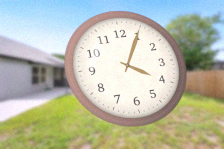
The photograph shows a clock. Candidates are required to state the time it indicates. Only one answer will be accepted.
4:05
